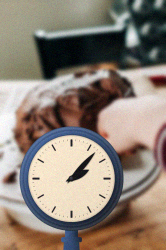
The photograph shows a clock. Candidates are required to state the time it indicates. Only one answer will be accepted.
2:07
